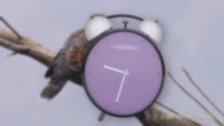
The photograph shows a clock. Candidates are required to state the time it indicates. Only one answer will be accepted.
9:33
